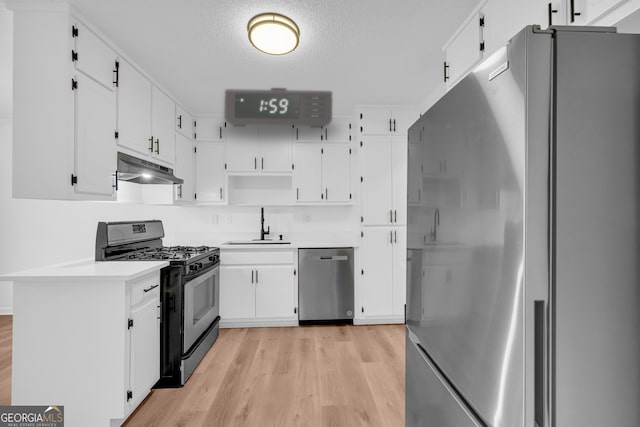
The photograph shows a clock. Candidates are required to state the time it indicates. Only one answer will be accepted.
1:59
